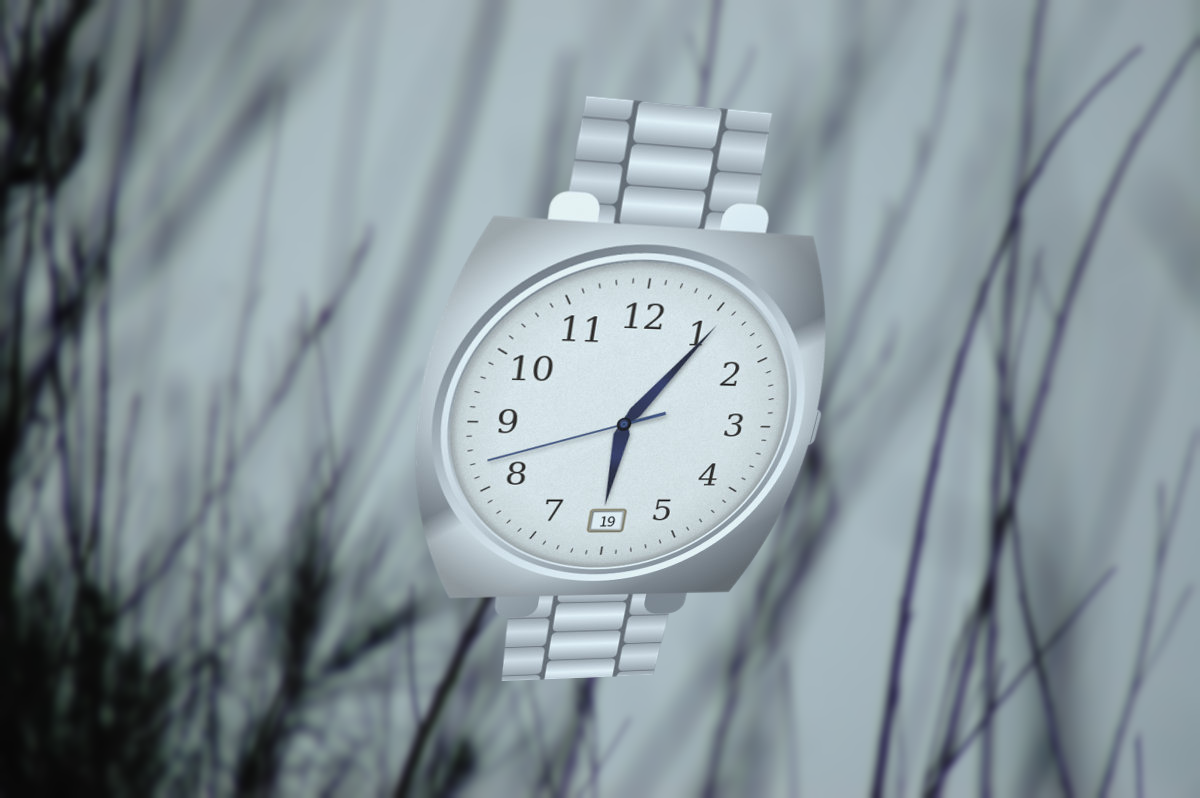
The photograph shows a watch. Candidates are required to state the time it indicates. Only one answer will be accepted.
6:05:42
